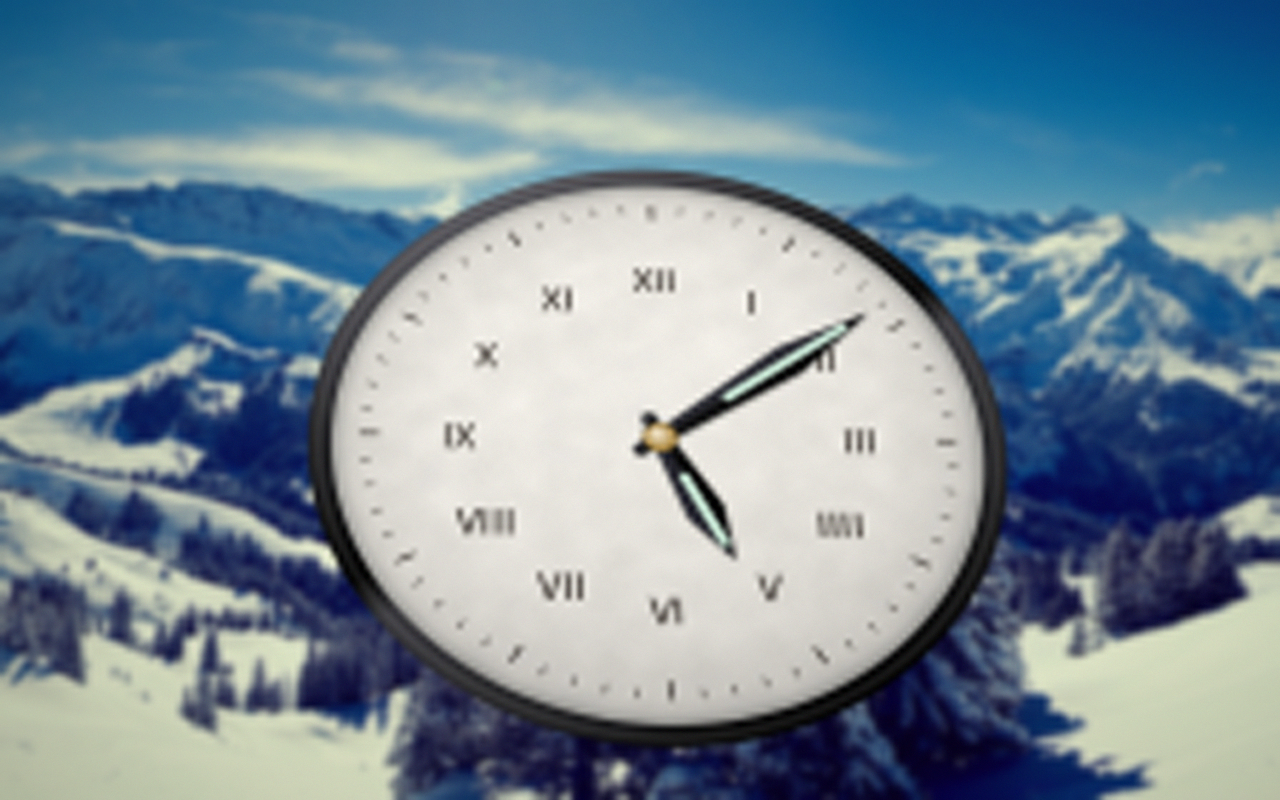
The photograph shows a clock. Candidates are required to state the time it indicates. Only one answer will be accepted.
5:09
